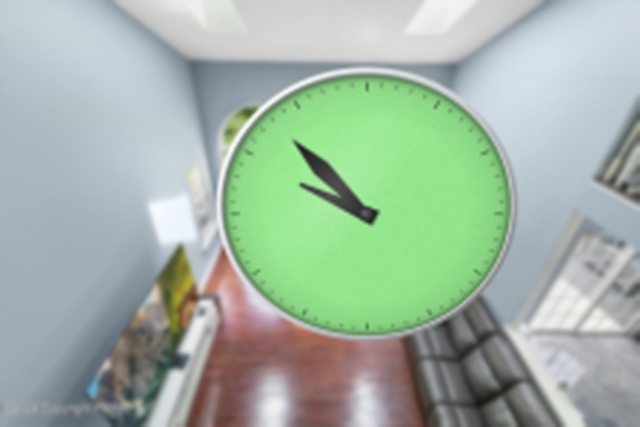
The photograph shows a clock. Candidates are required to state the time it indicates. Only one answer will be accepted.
9:53
